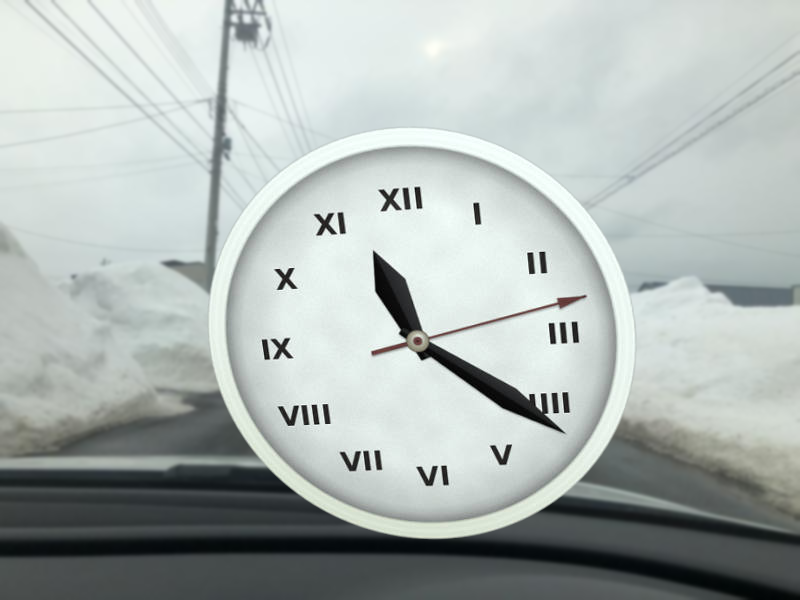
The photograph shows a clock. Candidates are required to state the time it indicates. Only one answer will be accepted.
11:21:13
